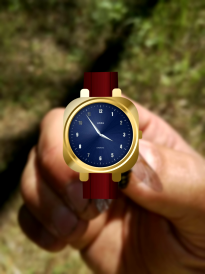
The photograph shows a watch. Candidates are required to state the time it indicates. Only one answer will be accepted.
3:54
